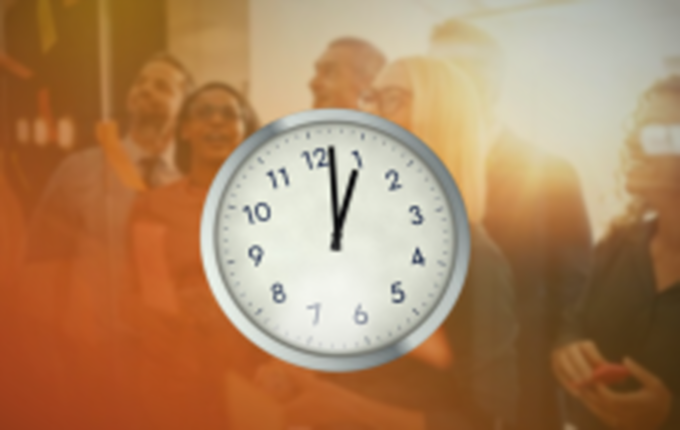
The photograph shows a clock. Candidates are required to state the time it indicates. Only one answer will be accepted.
1:02
